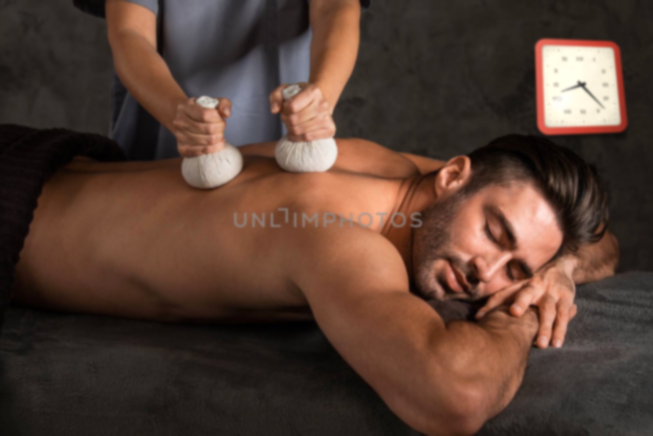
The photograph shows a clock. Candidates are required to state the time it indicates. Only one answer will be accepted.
8:23
